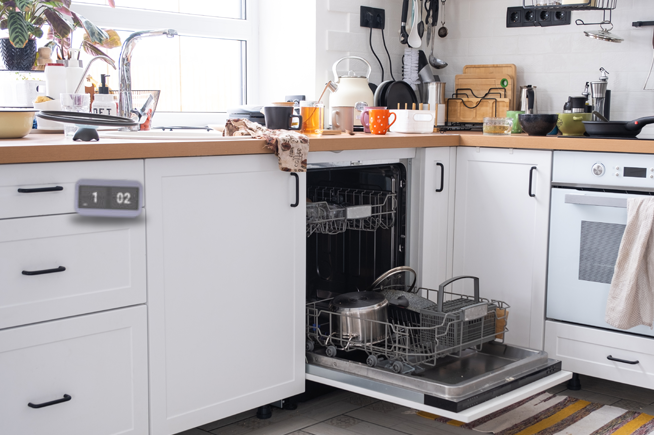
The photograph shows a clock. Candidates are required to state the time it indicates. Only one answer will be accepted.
1:02
